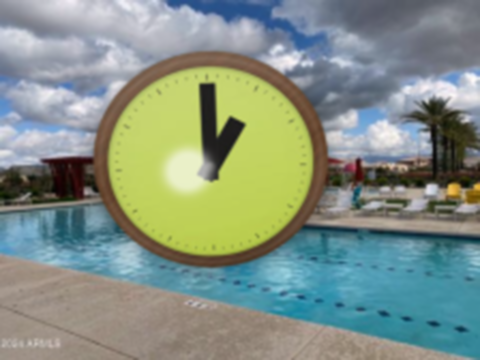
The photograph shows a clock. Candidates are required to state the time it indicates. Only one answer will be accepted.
1:00
